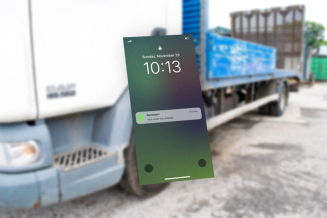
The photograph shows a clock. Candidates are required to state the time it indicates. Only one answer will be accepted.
10:13
